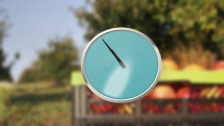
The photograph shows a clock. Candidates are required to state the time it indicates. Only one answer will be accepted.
10:54
